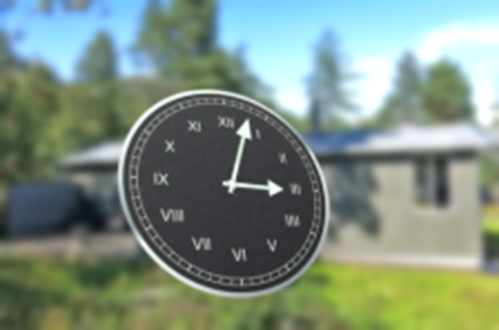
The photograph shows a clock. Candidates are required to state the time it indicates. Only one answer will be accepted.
3:03
